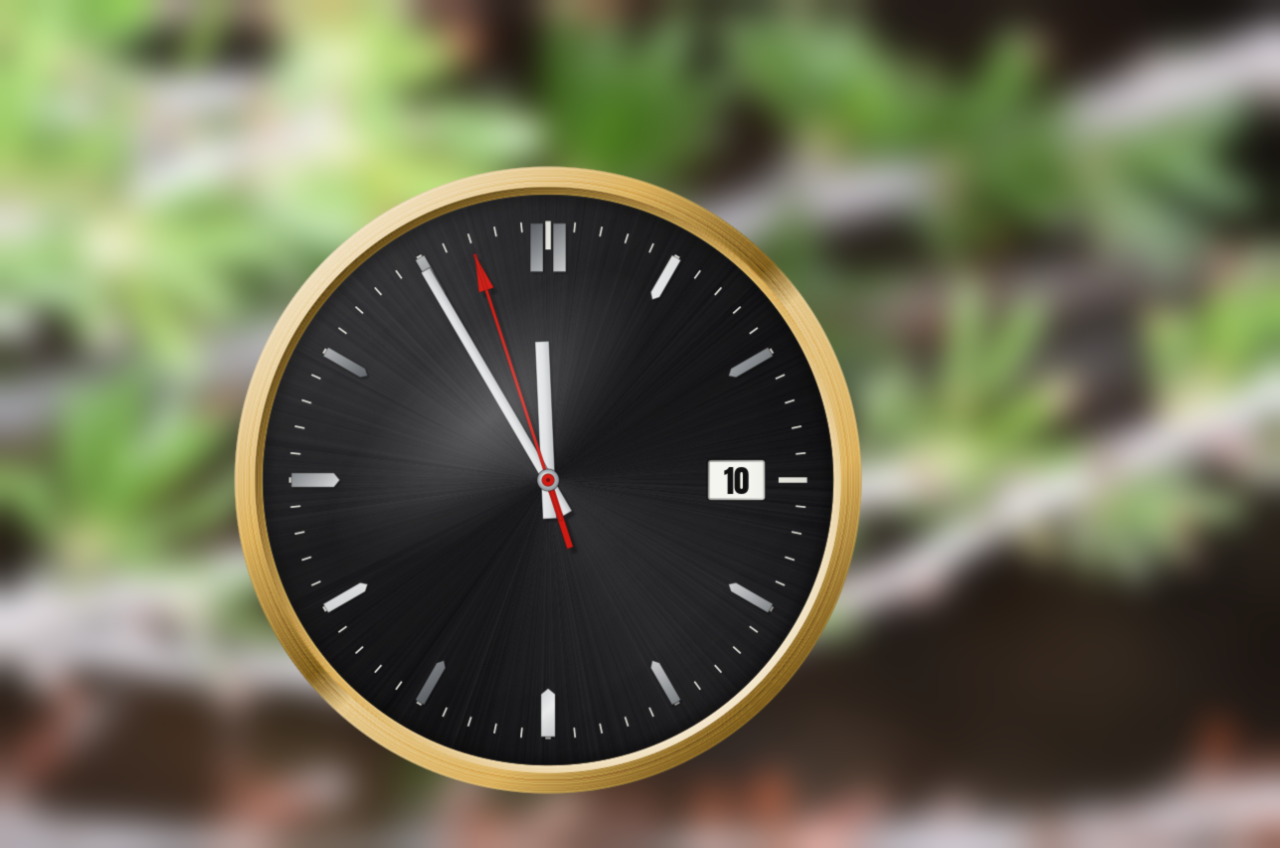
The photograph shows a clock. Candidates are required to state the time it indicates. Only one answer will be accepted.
11:54:57
